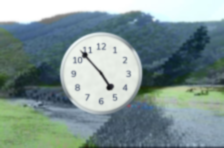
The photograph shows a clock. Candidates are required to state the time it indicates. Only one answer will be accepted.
4:53
